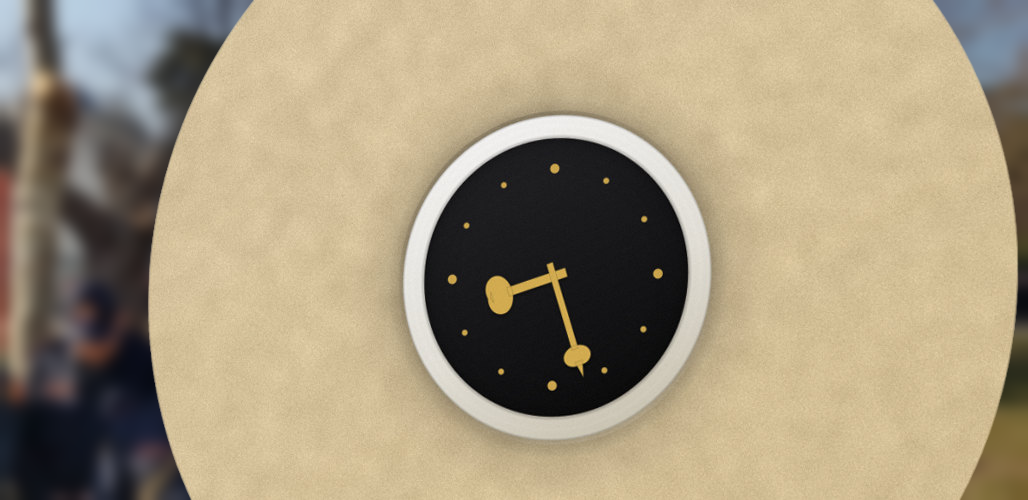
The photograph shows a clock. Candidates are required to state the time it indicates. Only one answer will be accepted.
8:27
